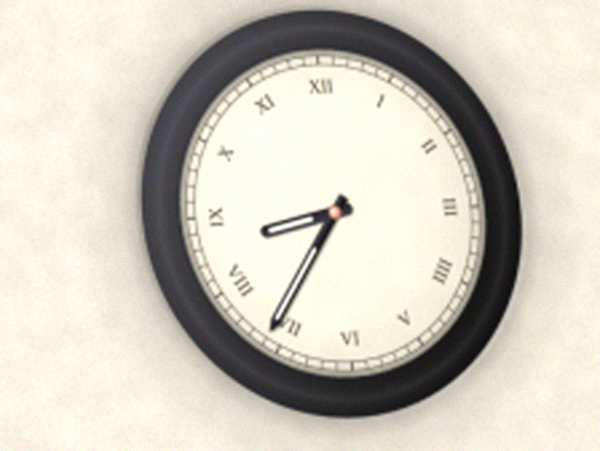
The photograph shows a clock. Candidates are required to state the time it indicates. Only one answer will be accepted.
8:36
